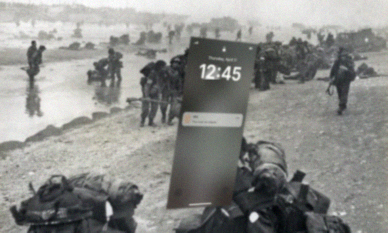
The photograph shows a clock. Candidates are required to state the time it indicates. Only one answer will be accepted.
12:45
